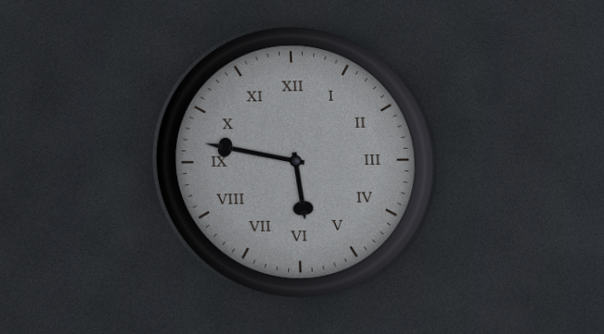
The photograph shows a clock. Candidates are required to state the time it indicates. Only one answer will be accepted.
5:47
